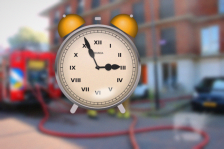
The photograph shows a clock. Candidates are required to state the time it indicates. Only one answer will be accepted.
2:56
